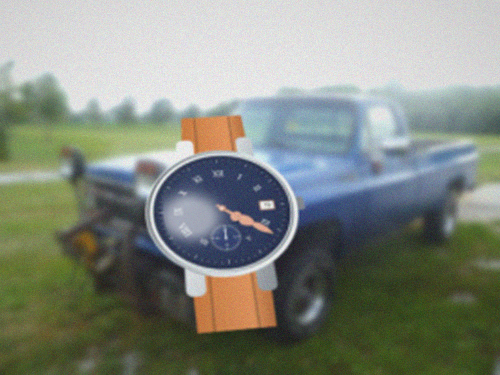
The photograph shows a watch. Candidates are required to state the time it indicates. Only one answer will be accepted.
4:21
